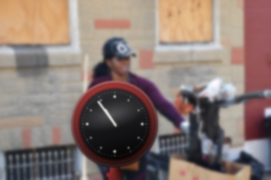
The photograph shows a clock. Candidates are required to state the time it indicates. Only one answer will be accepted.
10:54
